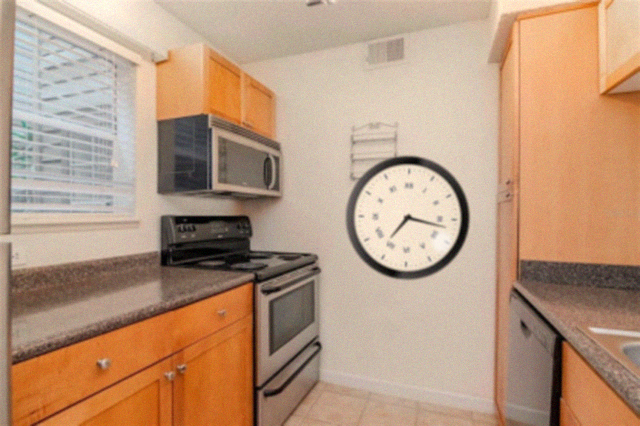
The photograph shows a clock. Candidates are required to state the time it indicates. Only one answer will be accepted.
7:17
